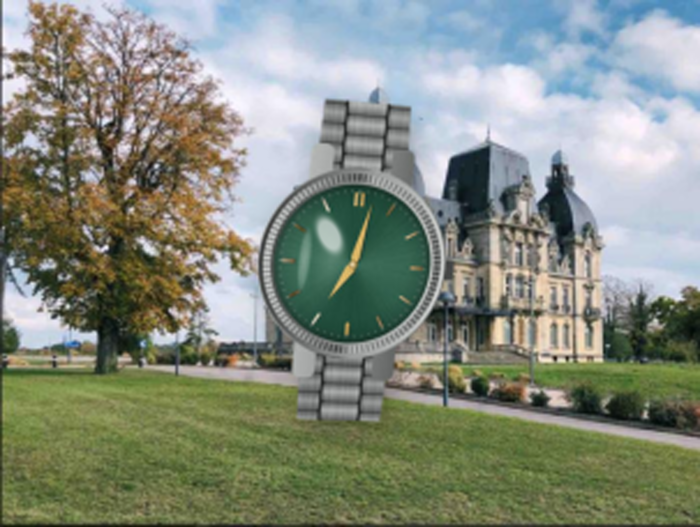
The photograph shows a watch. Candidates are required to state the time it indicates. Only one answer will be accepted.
7:02
